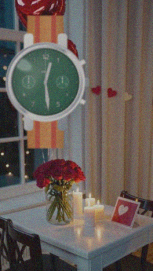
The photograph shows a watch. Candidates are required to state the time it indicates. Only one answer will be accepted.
12:29
